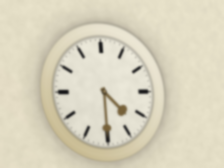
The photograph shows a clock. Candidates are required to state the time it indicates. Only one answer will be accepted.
4:30
